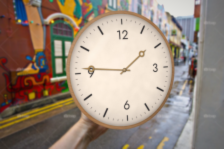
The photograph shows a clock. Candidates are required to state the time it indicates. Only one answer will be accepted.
1:46
